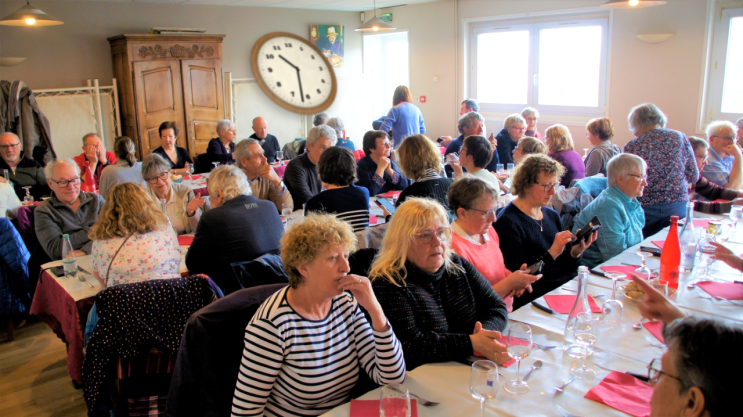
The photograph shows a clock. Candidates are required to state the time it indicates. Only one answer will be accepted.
10:32
